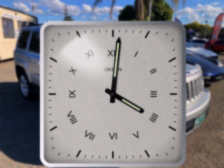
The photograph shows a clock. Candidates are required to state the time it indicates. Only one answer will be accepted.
4:01
